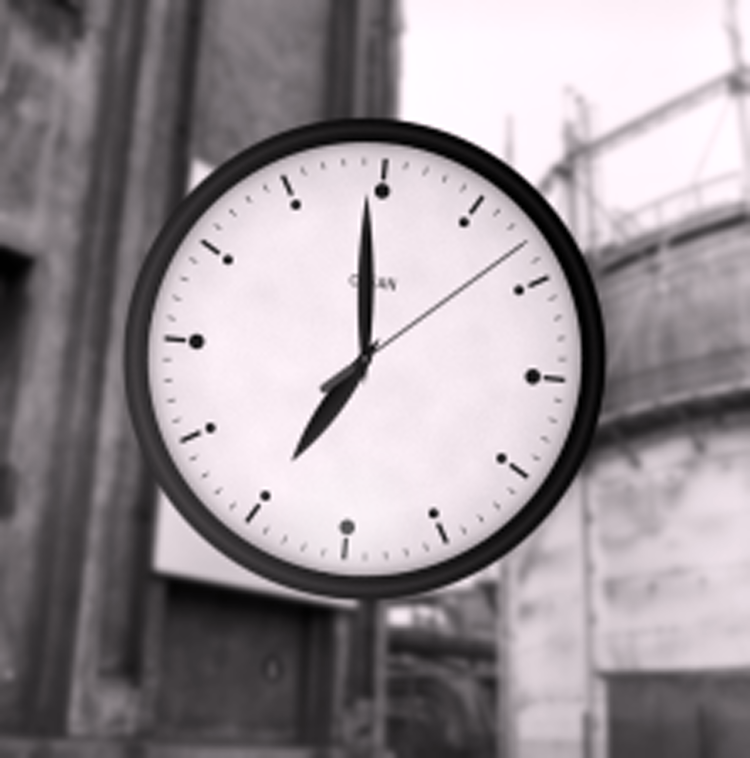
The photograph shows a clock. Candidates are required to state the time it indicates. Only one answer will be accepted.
6:59:08
